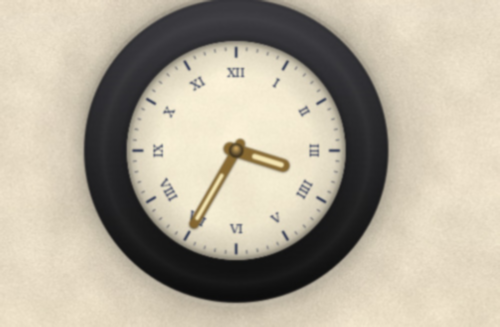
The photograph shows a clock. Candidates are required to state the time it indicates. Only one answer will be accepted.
3:35
